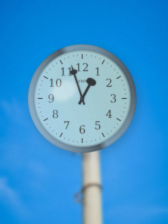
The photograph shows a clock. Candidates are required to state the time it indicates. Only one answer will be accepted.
12:57
